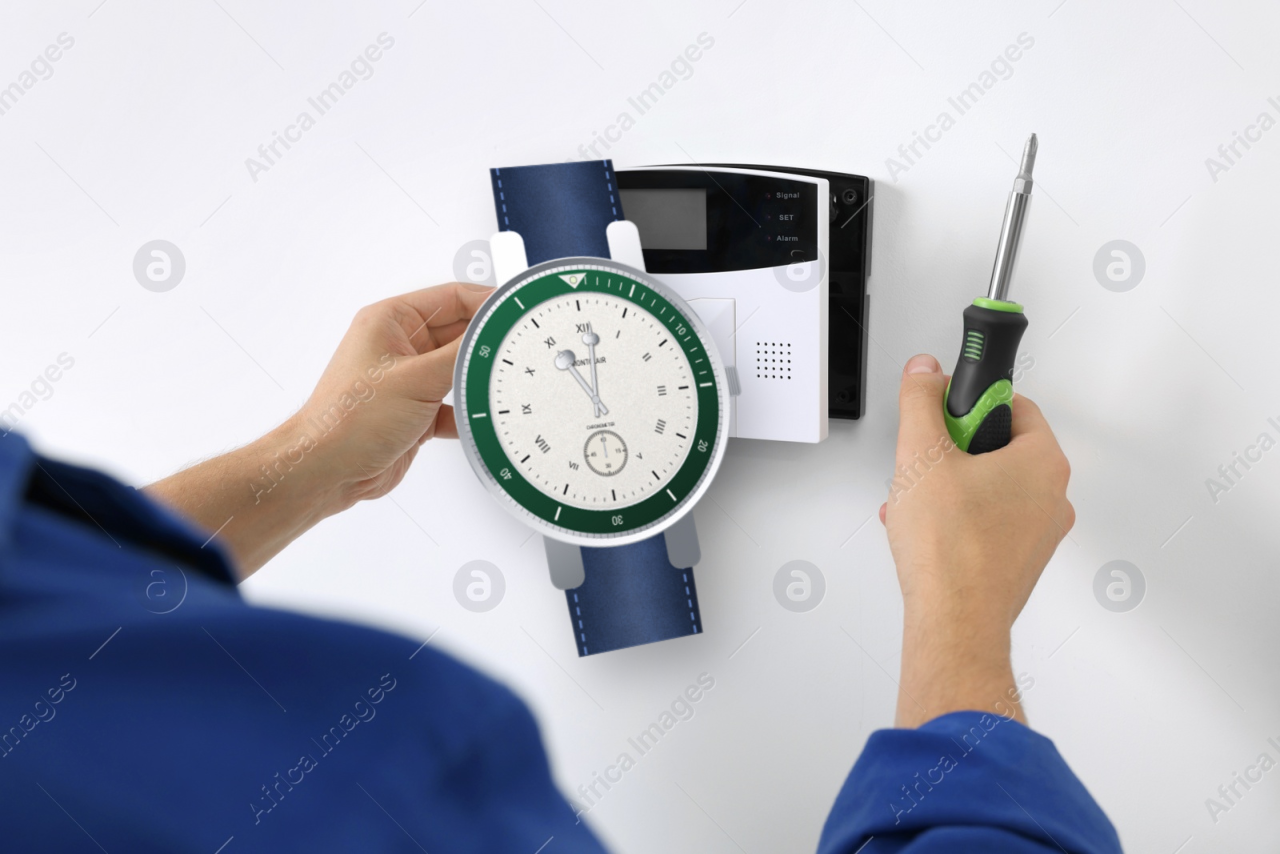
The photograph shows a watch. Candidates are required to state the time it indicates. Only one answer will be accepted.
11:01
